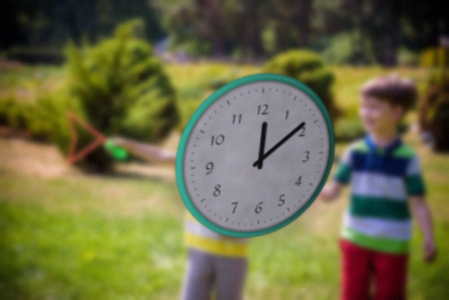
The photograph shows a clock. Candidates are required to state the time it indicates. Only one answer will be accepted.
12:09
